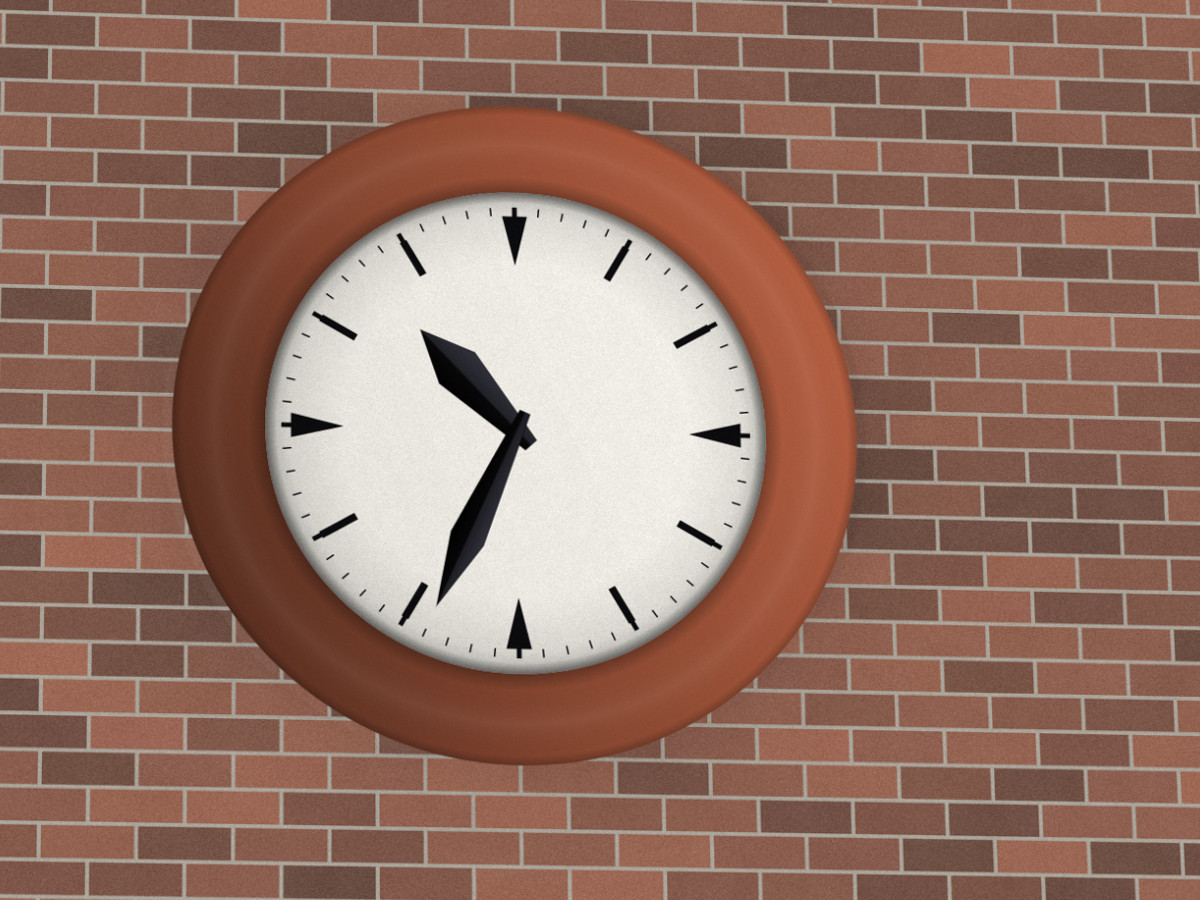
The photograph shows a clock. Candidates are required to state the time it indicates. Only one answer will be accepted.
10:34
